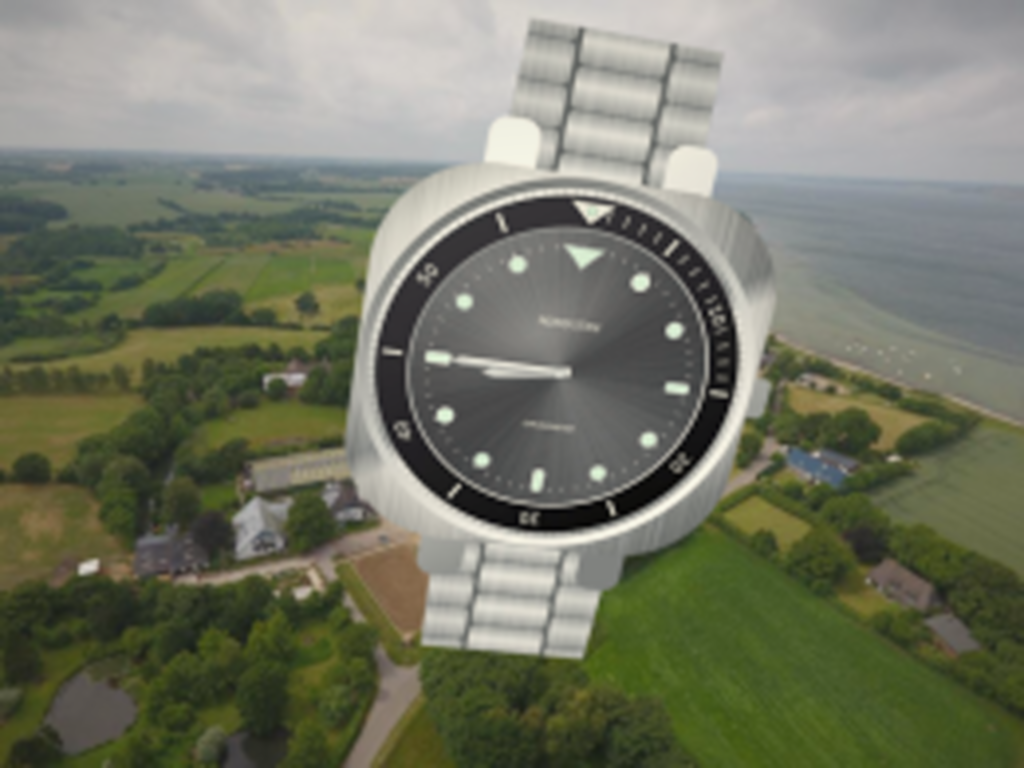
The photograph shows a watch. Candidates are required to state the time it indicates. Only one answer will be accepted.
8:45
